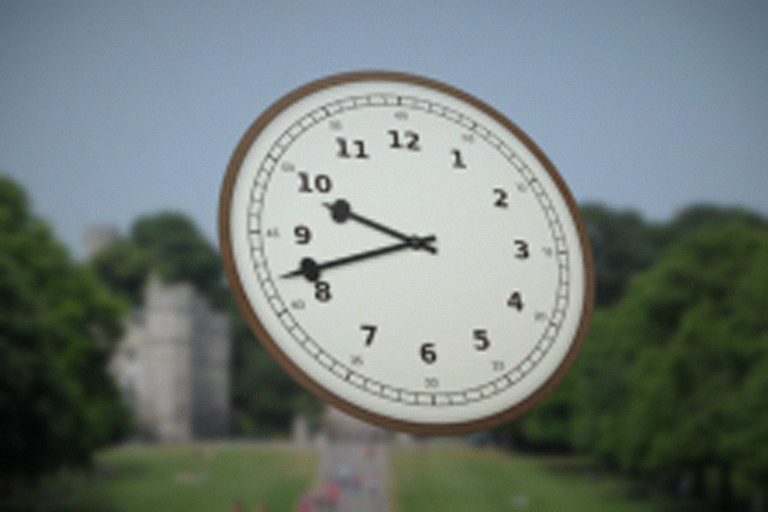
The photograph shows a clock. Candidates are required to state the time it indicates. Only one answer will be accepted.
9:42
